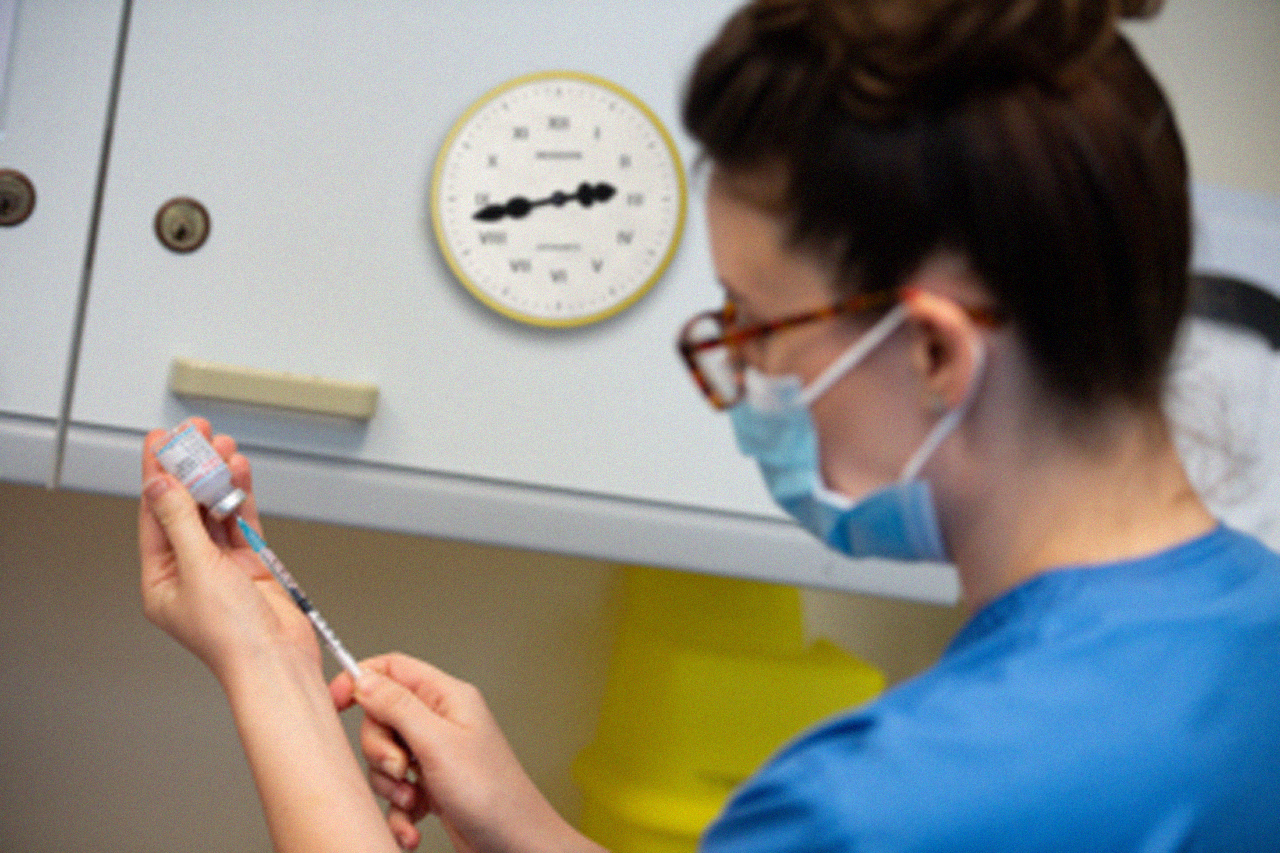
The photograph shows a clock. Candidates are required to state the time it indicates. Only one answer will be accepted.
2:43
